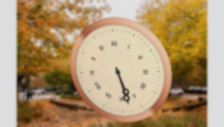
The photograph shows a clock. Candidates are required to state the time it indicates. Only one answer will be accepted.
5:28
